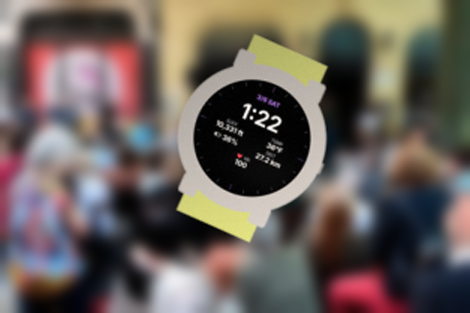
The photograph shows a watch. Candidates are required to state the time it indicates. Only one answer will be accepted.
1:22
